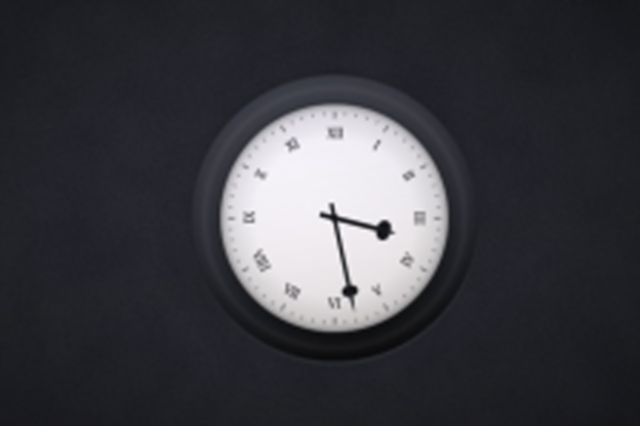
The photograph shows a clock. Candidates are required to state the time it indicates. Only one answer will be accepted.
3:28
